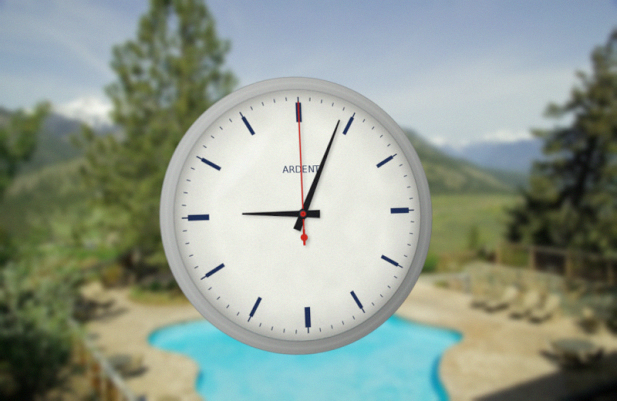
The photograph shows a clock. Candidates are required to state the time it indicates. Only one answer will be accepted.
9:04:00
